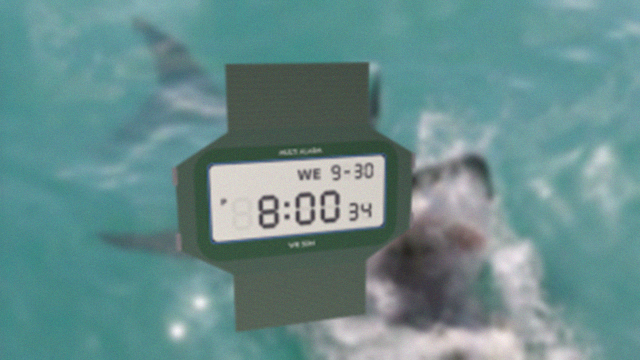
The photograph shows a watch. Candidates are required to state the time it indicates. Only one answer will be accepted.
8:00:34
